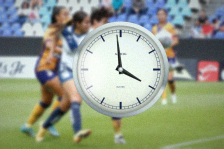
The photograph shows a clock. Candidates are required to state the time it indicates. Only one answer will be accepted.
3:59
